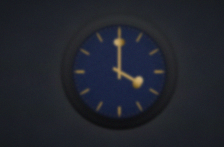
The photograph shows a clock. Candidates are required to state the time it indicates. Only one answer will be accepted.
4:00
